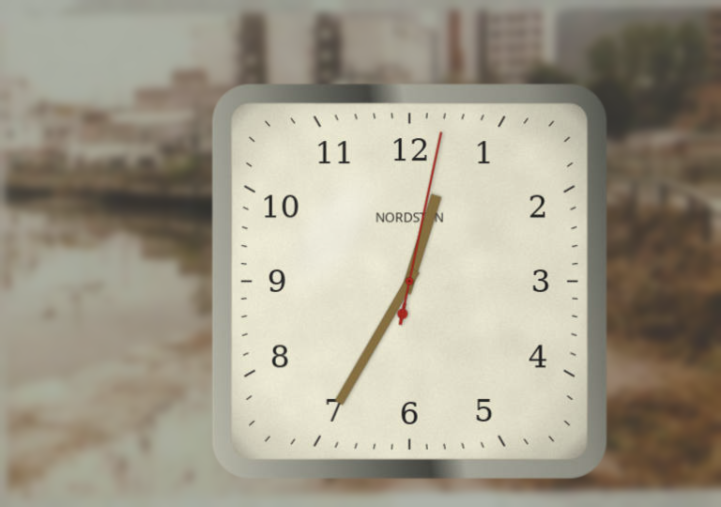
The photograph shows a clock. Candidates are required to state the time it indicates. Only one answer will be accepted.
12:35:02
